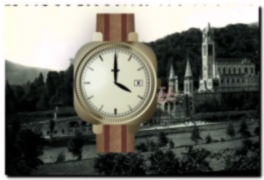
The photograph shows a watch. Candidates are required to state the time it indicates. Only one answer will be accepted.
4:00
